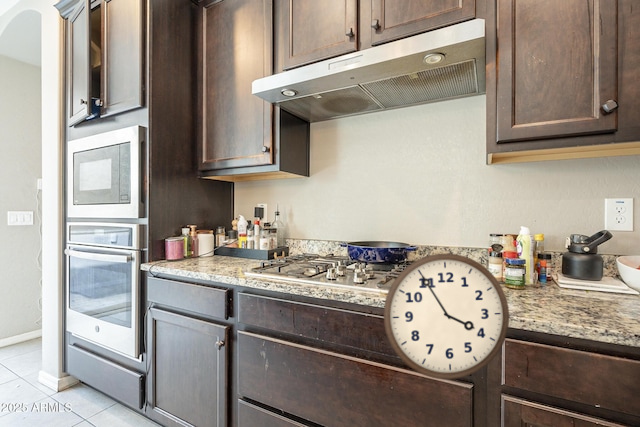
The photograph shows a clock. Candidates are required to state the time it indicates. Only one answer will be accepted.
3:55
